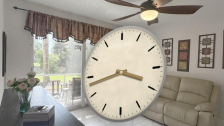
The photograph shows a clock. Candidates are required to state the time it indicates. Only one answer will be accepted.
3:43
